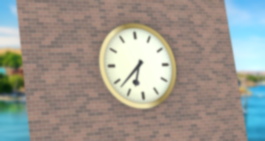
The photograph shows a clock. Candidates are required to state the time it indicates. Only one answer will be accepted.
6:38
